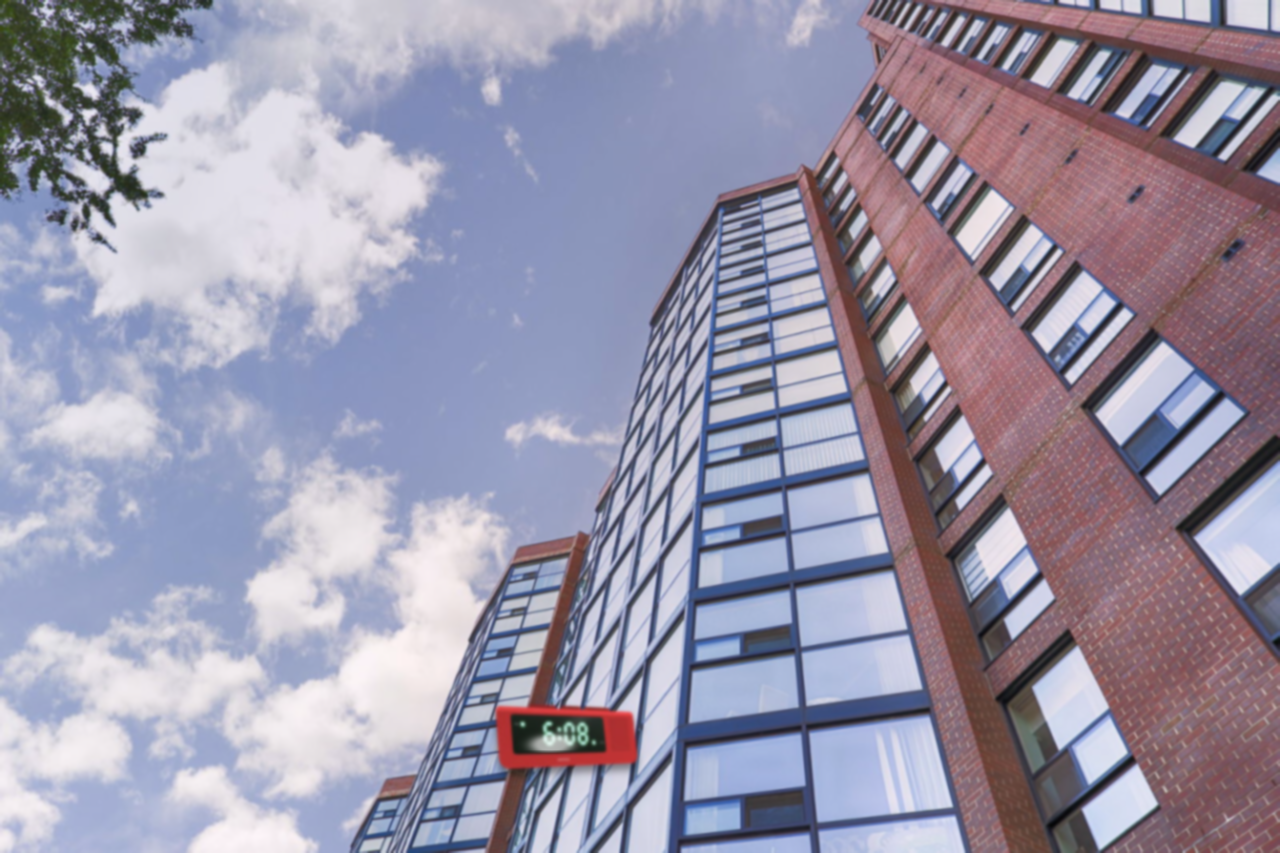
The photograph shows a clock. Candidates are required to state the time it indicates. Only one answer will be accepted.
6:08
